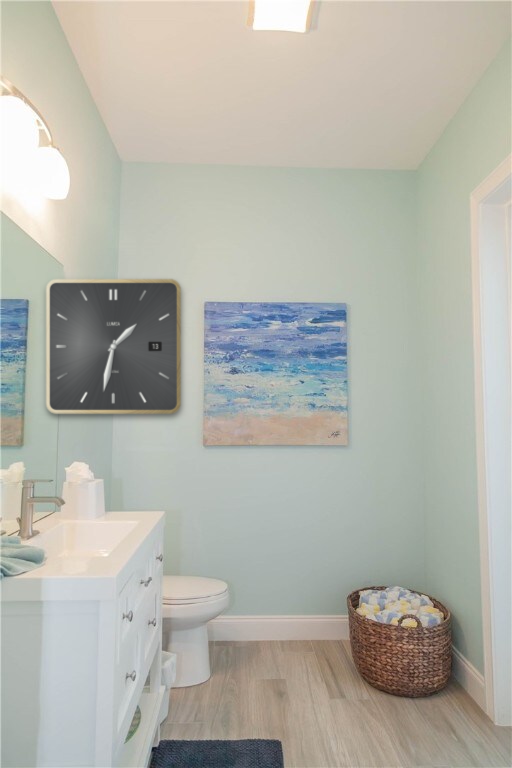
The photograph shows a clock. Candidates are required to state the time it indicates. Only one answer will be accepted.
1:32
